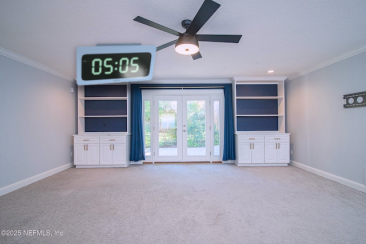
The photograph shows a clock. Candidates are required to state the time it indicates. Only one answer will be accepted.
5:05
